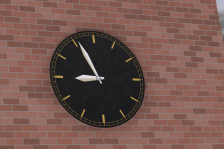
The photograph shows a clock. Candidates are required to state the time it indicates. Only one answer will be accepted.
8:56
